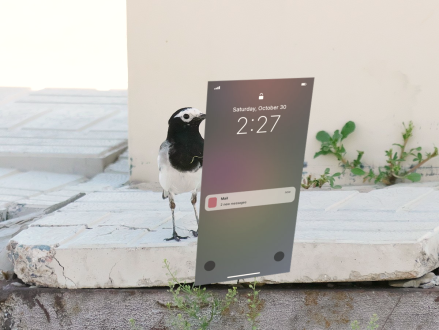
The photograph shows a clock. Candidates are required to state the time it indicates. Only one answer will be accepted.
2:27
